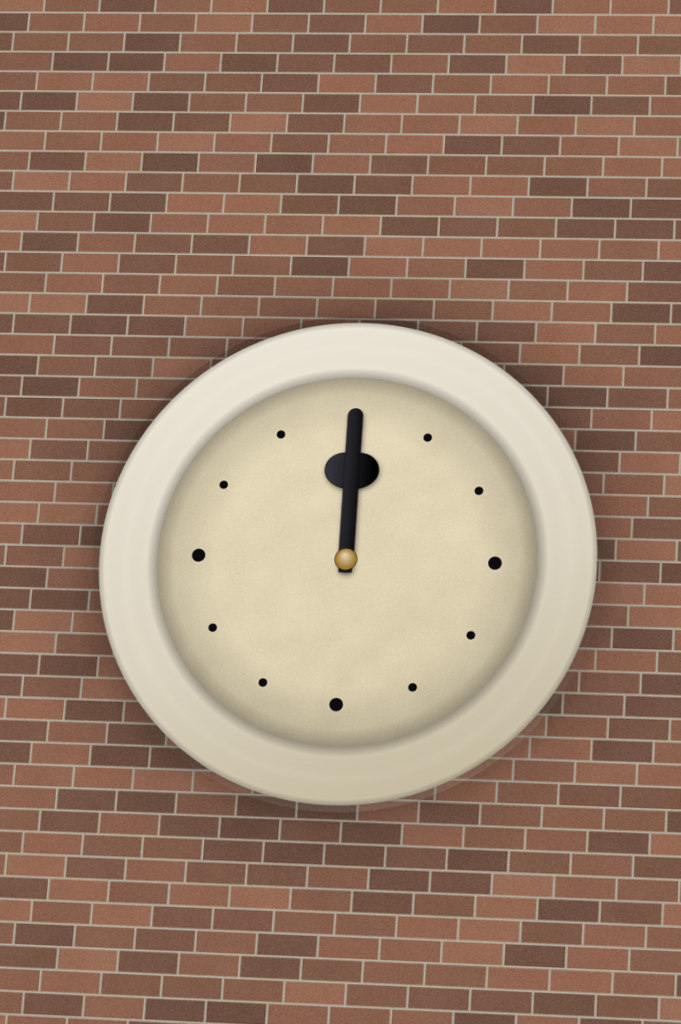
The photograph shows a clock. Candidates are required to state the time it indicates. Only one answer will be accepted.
12:00
